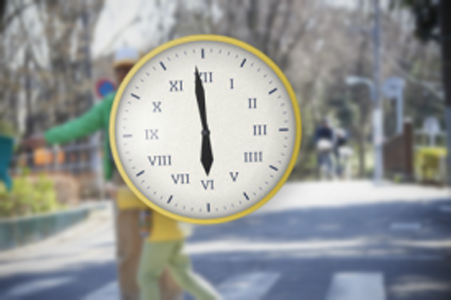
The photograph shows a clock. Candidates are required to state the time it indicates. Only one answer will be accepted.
5:59
